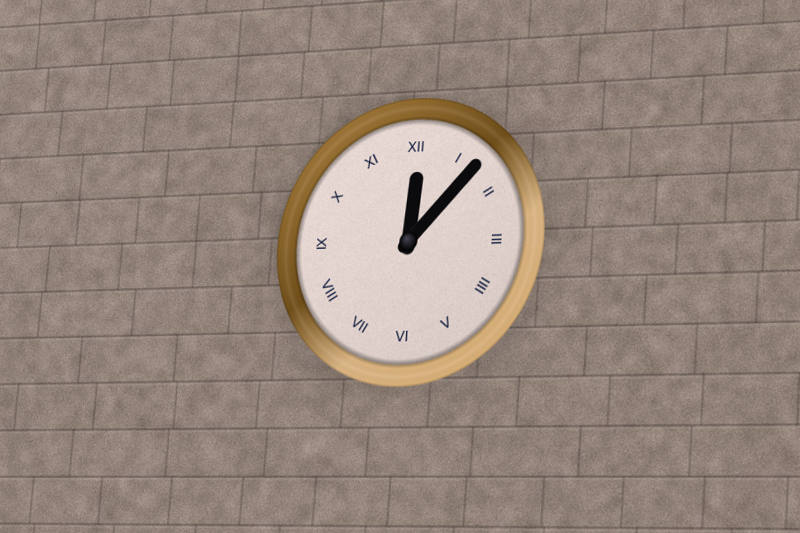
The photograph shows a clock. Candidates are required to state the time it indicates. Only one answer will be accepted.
12:07
